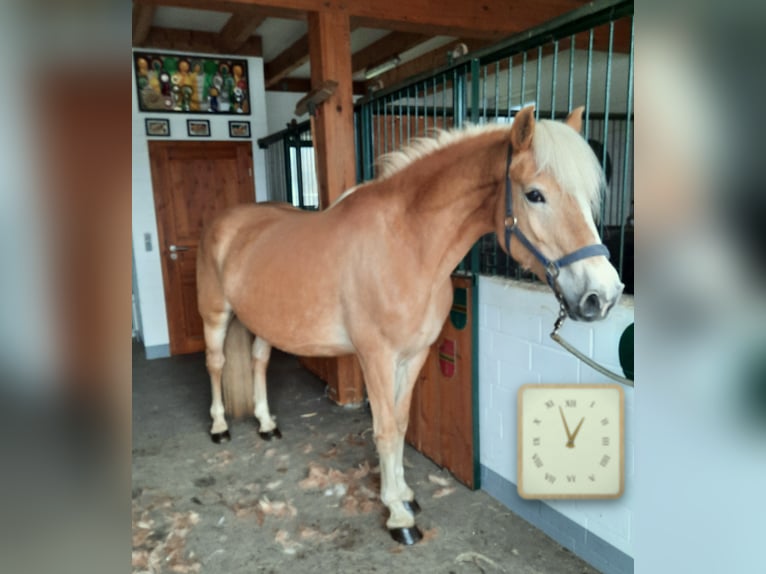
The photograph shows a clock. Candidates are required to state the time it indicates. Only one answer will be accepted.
12:57
